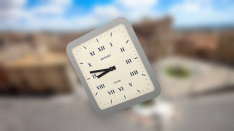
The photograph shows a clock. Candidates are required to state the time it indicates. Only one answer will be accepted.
8:47
